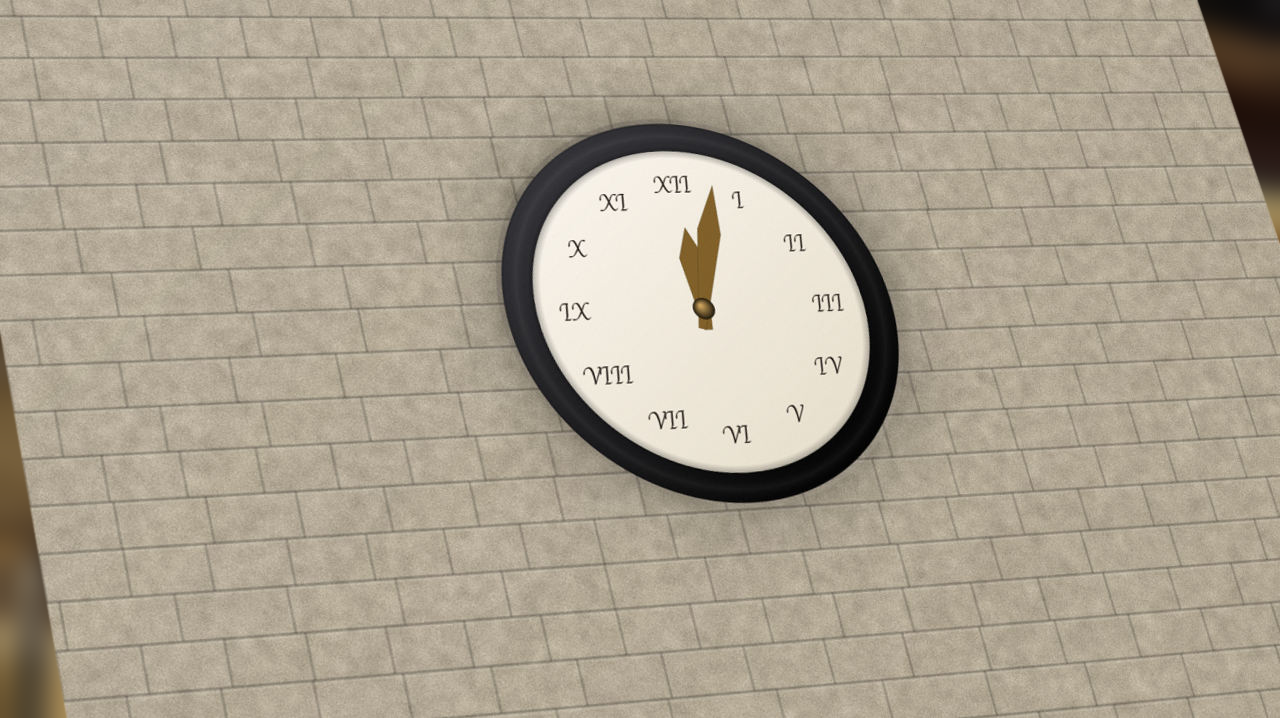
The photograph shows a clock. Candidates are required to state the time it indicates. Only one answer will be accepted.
12:03
